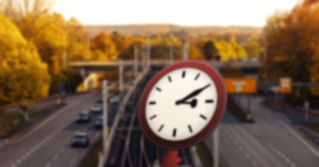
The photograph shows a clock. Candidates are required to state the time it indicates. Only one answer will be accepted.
3:10
